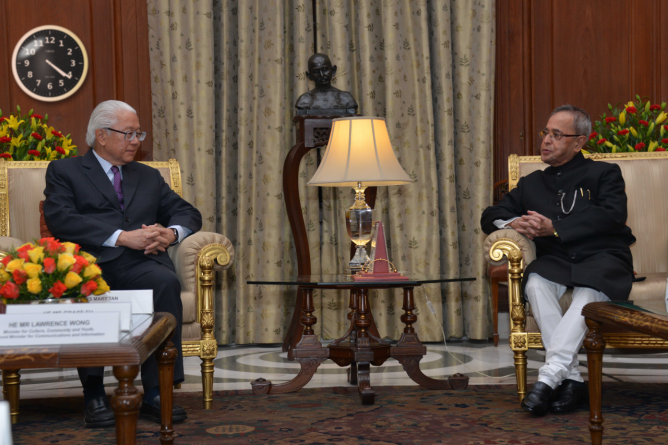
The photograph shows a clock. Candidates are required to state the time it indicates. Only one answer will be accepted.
4:21
